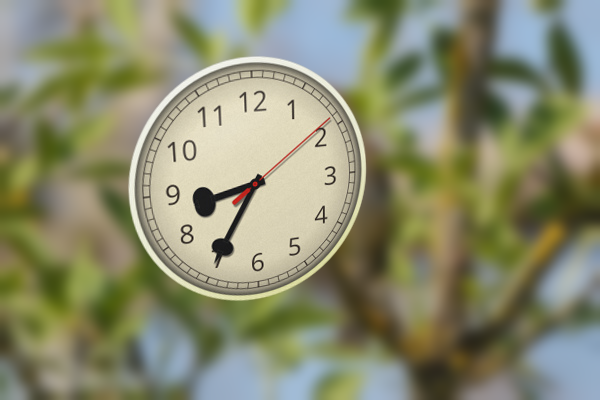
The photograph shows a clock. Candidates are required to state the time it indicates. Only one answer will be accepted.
8:35:09
